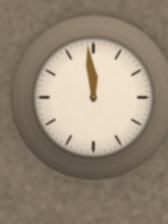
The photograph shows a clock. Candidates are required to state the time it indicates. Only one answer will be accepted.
11:59
